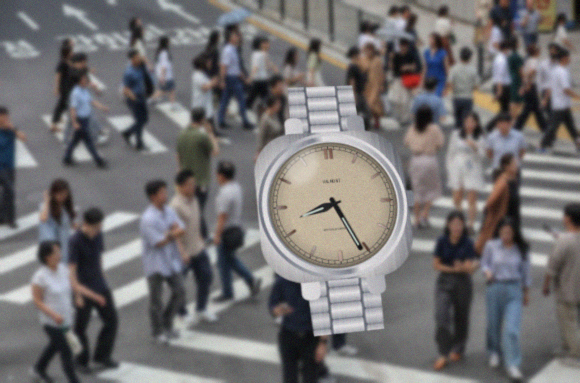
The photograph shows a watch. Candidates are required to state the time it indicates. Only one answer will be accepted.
8:26
